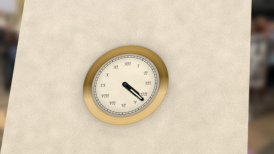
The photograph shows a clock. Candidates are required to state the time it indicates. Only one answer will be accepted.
4:22
